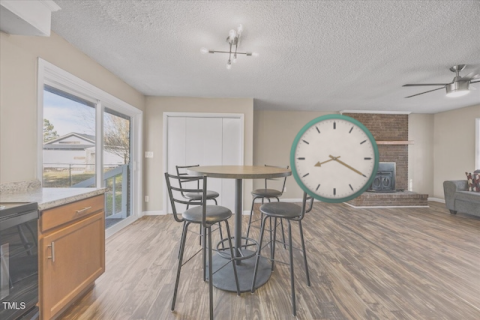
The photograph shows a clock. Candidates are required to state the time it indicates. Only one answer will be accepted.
8:20
